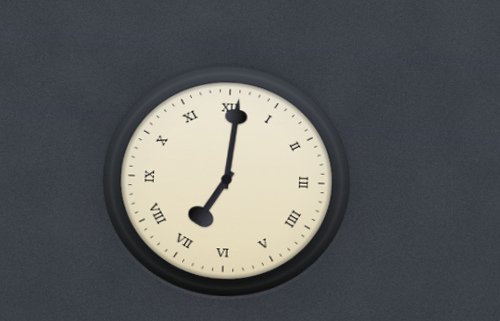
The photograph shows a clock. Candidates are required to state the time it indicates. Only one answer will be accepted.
7:01
